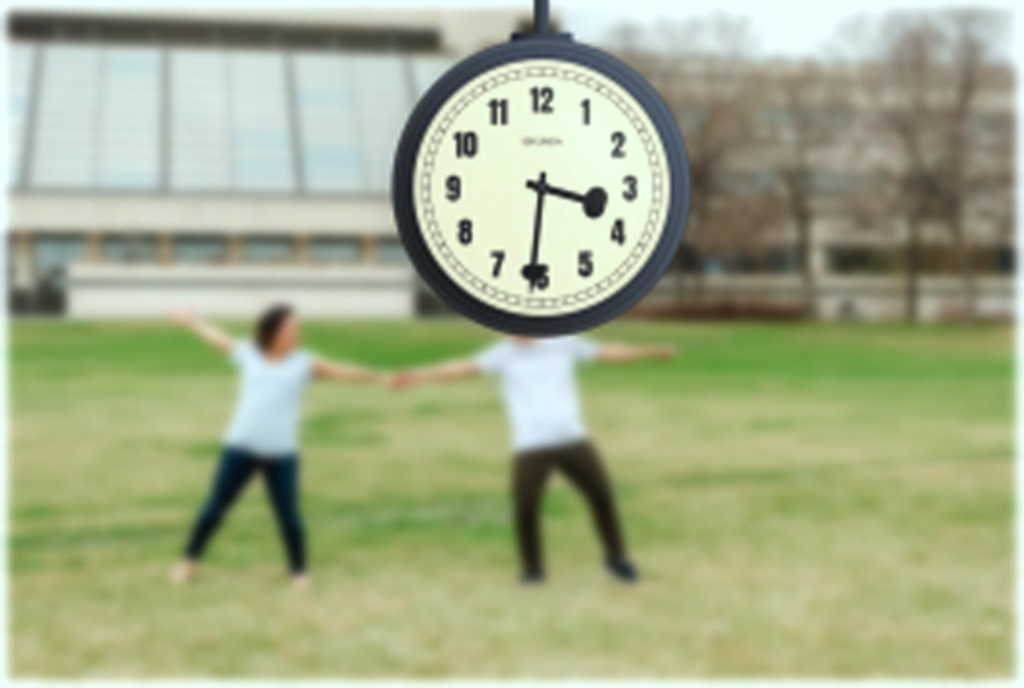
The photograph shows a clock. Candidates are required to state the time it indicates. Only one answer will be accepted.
3:31
